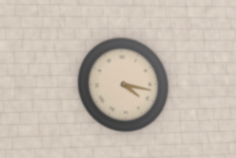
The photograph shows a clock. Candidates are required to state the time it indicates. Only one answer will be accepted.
4:17
